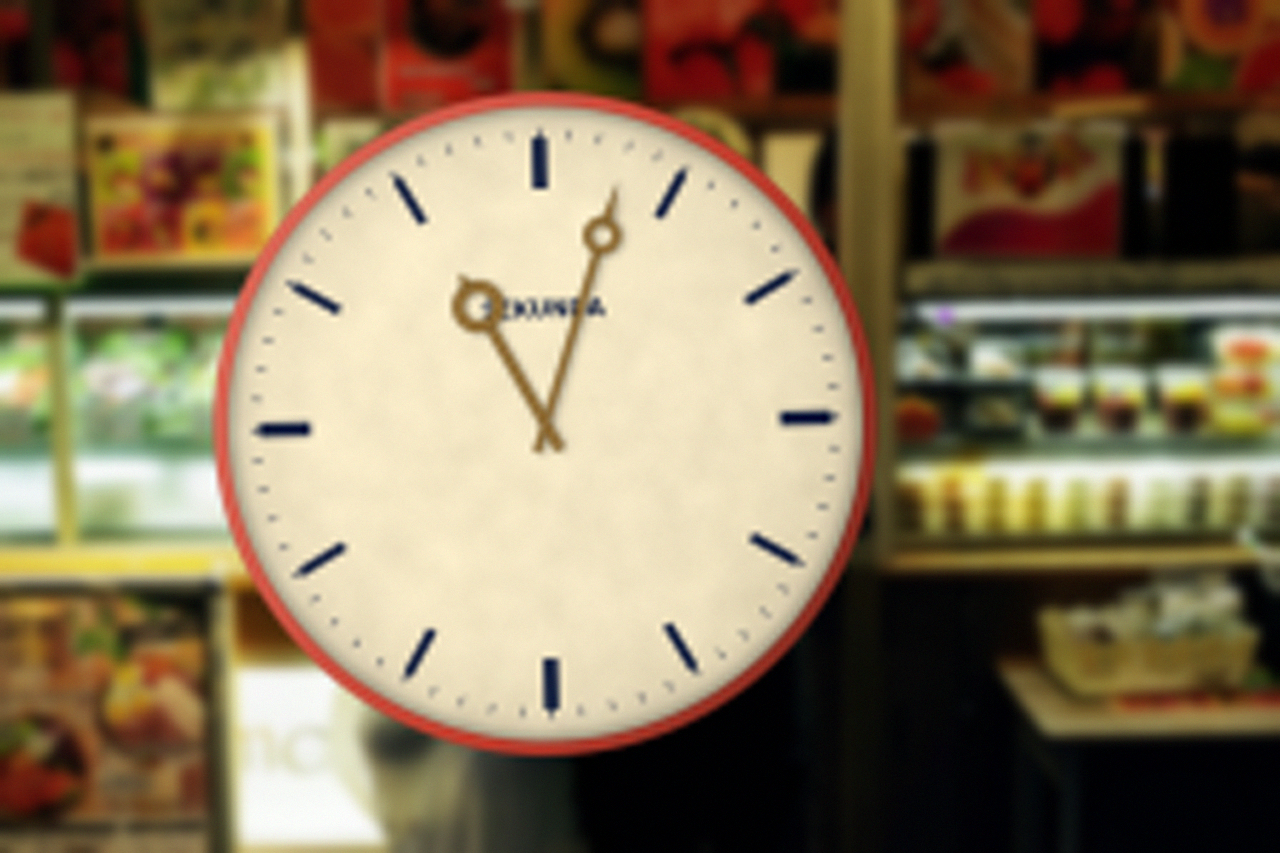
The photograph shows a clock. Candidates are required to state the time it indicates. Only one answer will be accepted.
11:03
